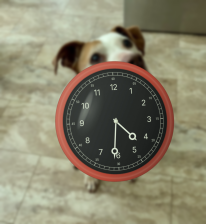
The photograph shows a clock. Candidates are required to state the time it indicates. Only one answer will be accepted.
4:31
